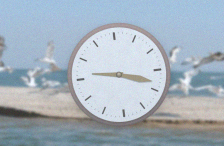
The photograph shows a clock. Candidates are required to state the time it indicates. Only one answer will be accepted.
9:18
